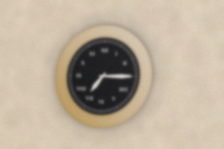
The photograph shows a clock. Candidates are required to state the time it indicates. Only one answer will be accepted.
7:15
